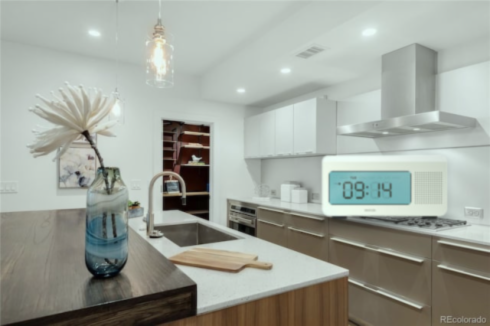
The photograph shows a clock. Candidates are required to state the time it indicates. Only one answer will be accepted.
9:14
